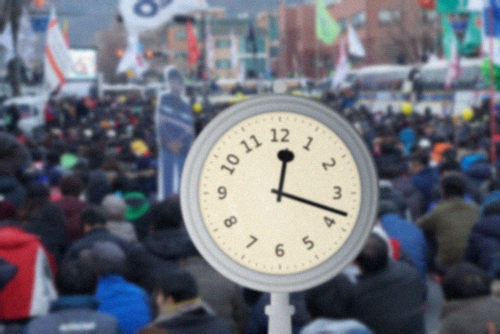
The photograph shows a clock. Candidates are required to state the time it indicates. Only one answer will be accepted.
12:18
